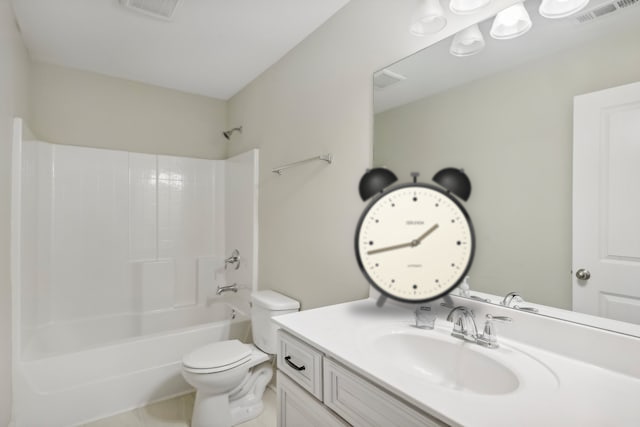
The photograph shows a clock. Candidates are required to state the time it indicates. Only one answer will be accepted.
1:43
